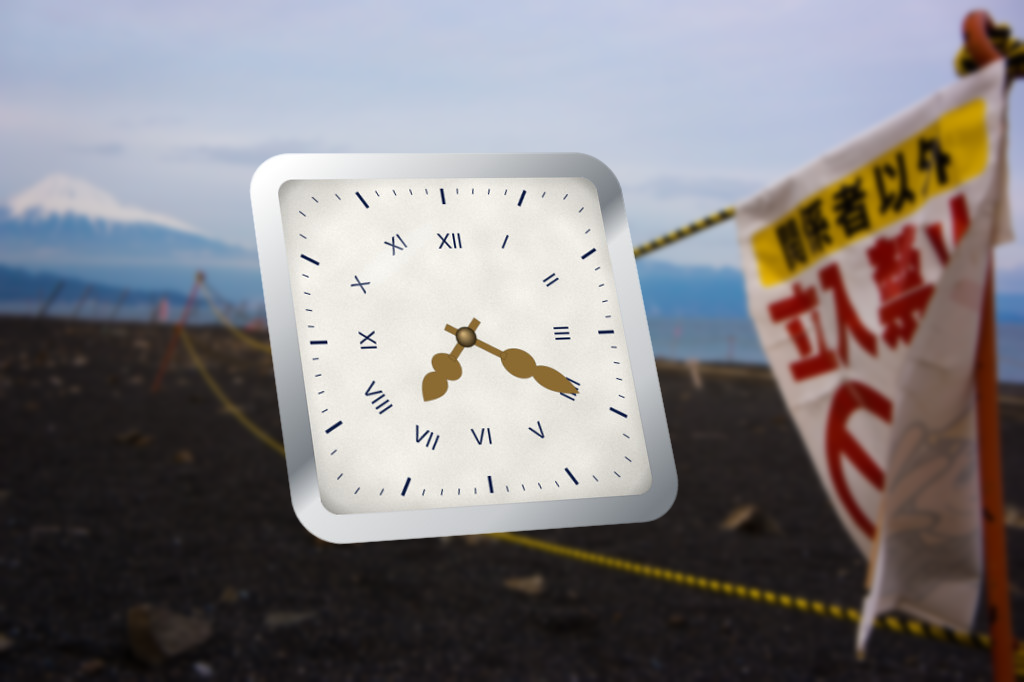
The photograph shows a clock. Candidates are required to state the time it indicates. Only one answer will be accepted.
7:20
